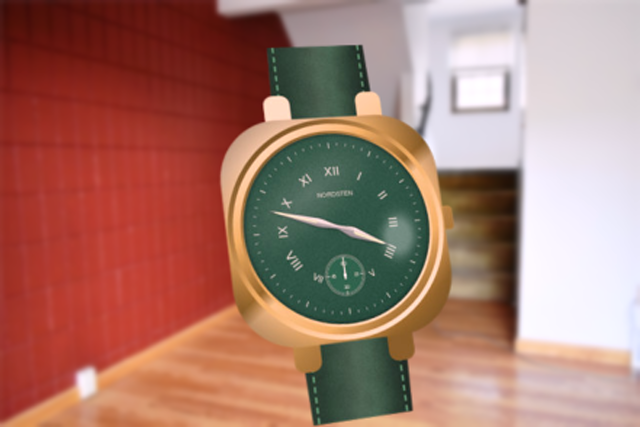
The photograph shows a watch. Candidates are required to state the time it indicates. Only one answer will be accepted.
3:48
